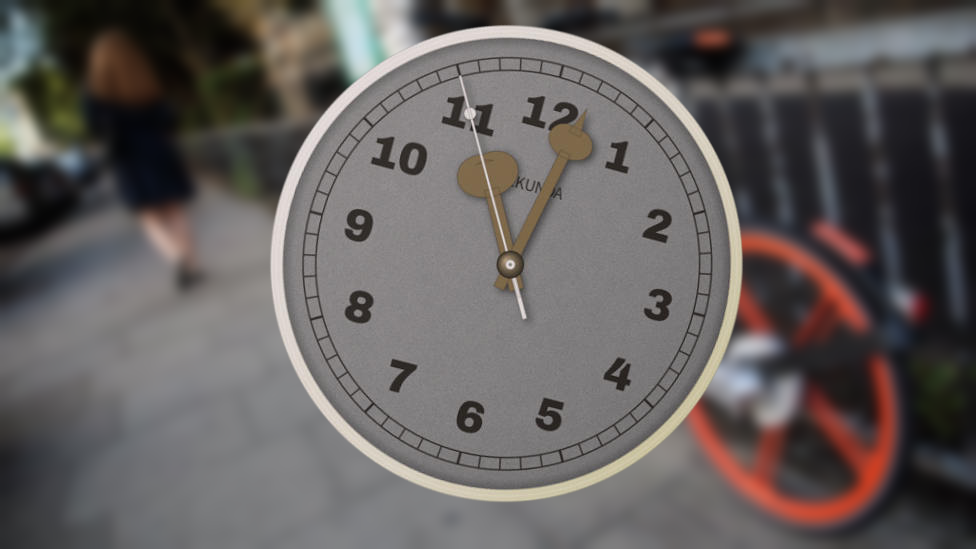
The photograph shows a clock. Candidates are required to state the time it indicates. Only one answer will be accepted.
11:01:55
